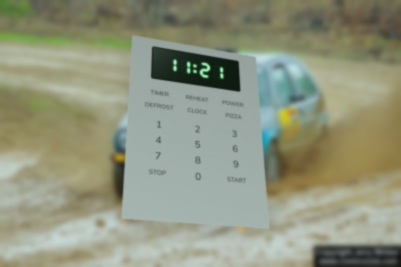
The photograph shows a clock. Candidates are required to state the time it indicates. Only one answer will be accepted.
11:21
